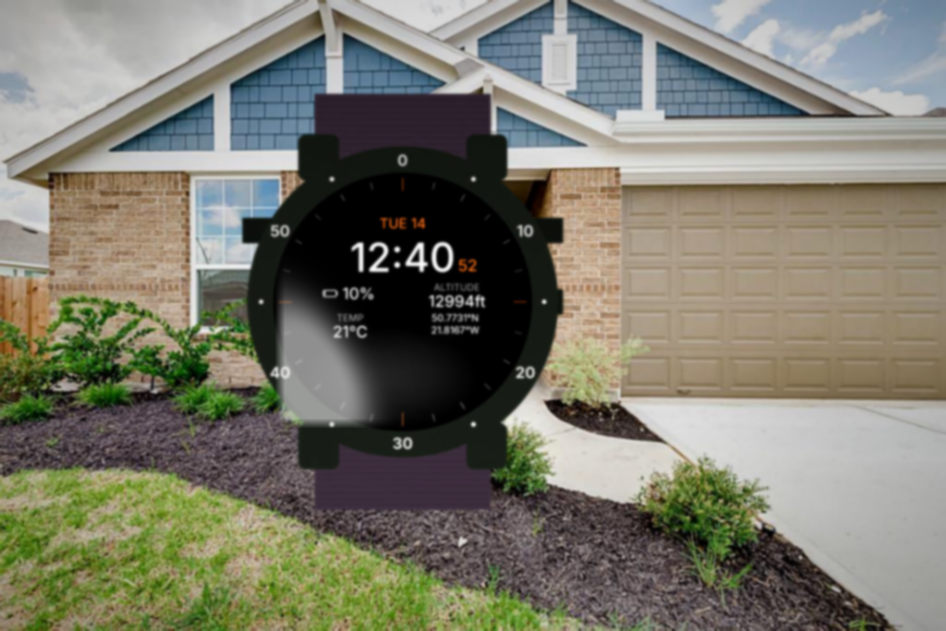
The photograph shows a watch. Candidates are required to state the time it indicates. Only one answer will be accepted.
12:40:52
